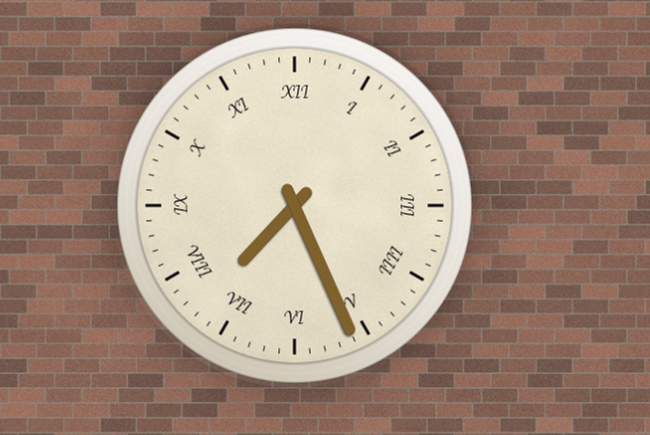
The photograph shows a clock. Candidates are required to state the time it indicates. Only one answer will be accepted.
7:26
